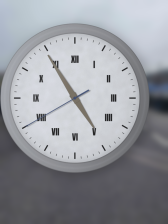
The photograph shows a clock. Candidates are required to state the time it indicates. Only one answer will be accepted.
4:54:40
